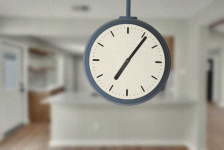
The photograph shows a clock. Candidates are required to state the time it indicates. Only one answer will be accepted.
7:06
